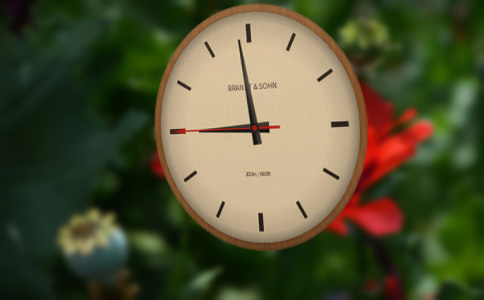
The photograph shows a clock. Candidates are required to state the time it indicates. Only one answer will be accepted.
8:58:45
